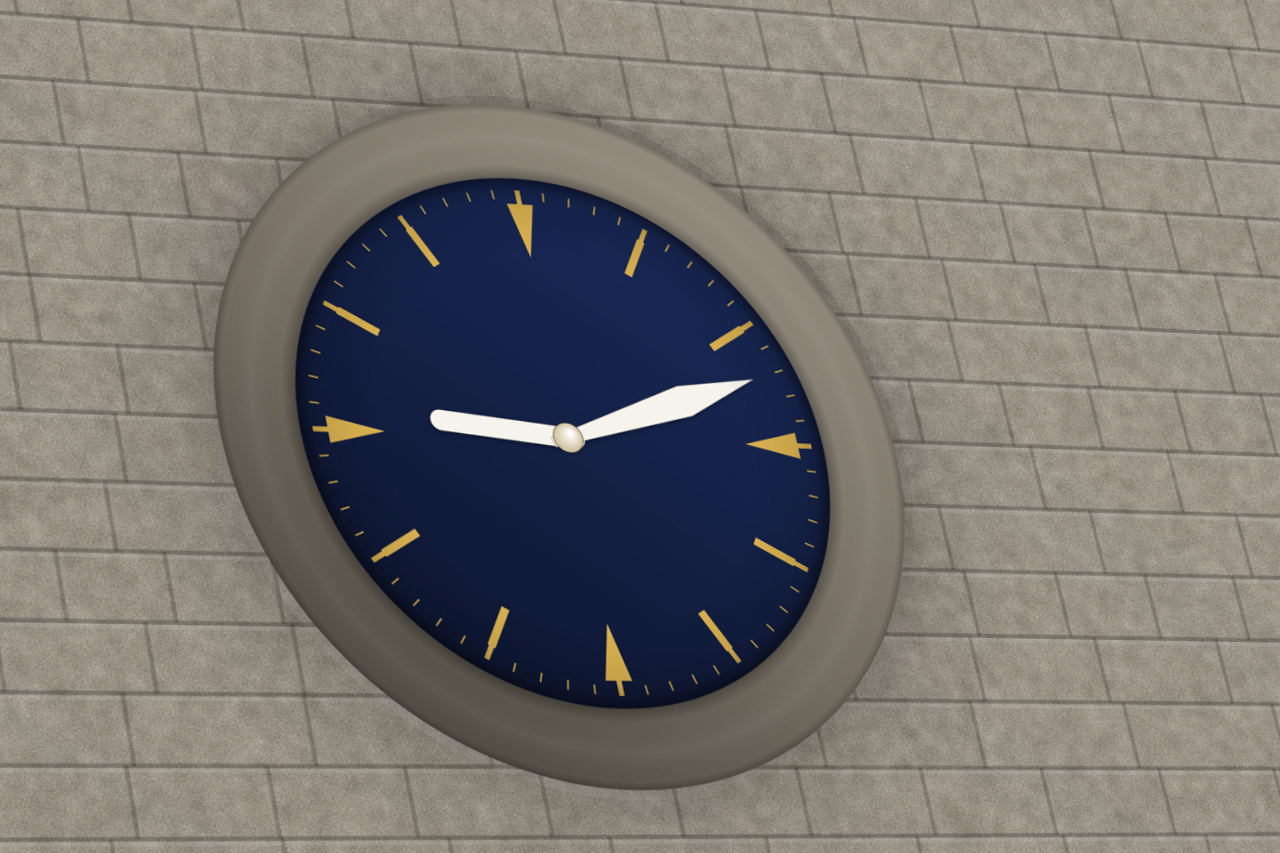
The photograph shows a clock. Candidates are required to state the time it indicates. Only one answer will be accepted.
9:12
